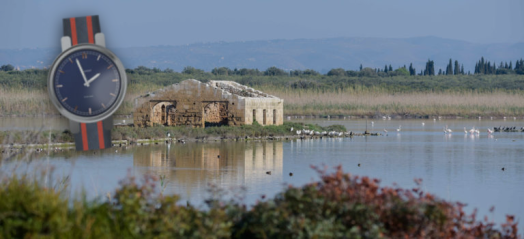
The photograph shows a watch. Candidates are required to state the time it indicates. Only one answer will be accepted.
1:57
